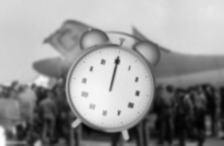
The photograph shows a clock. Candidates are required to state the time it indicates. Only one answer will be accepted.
12:00
